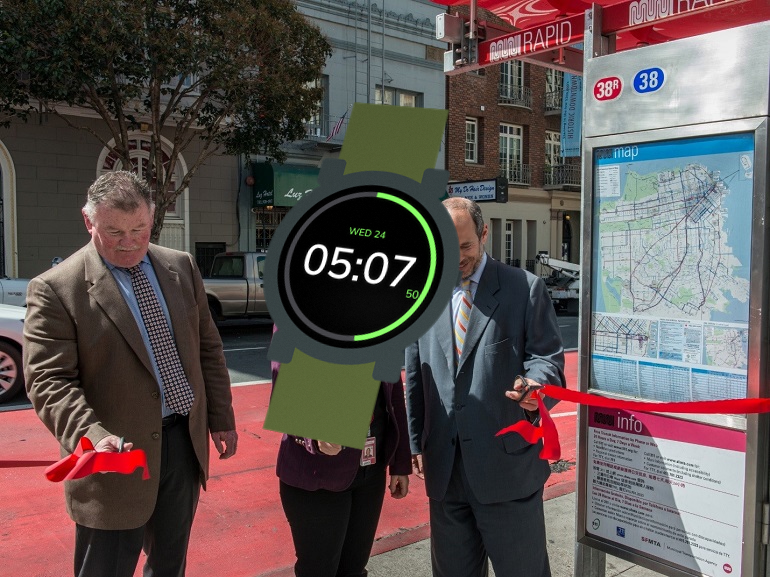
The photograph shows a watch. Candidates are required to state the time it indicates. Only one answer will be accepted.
5:07:50
